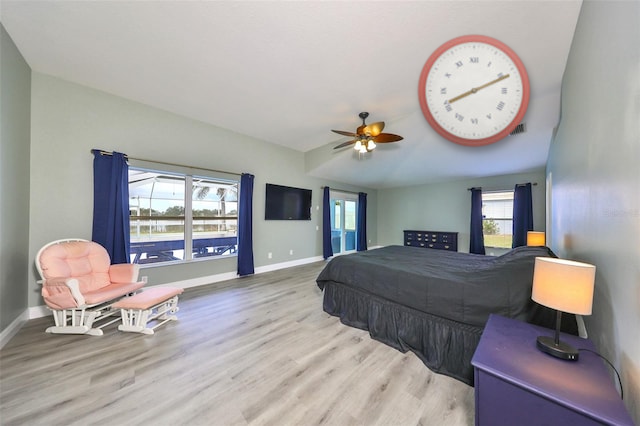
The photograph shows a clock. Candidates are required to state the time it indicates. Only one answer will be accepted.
8:11
